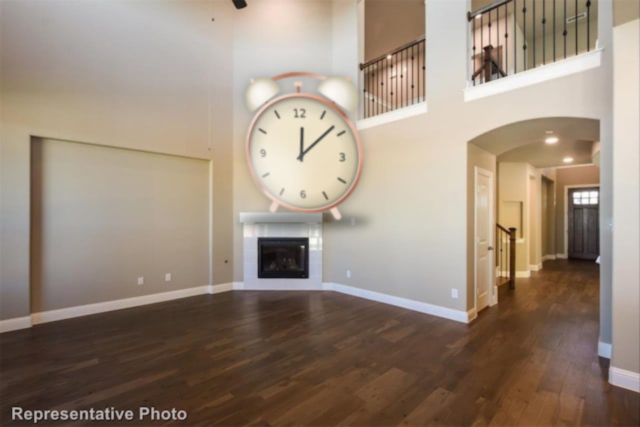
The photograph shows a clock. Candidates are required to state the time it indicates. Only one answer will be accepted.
12:08
